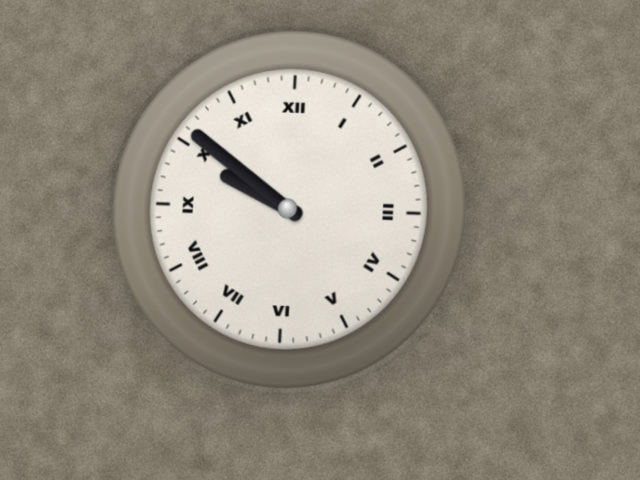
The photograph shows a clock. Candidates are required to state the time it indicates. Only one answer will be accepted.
9:51
